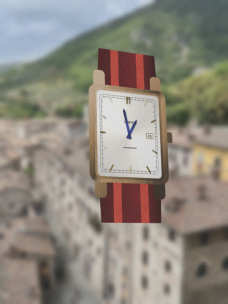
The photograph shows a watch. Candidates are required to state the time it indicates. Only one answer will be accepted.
12:58
